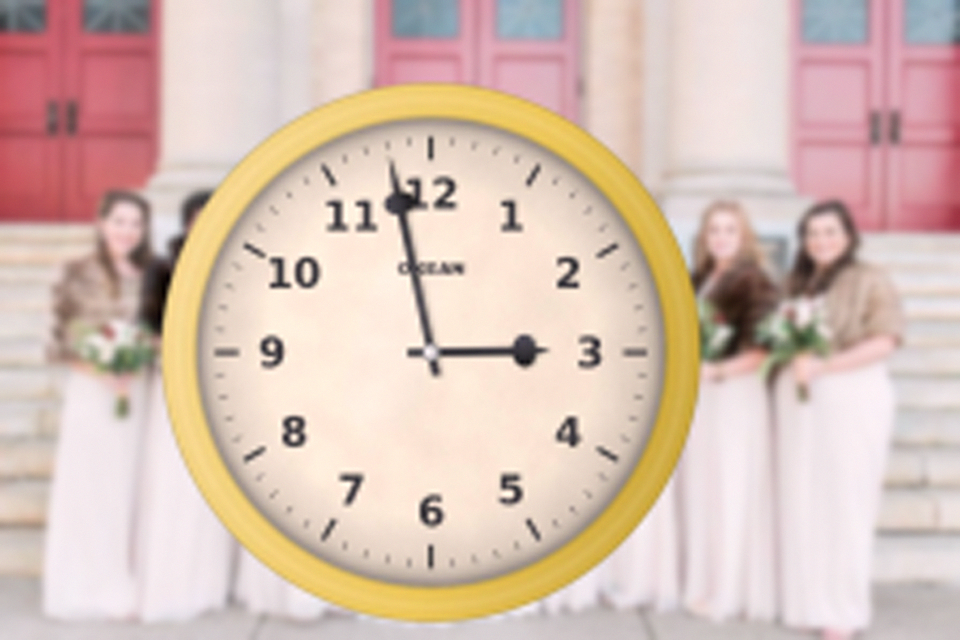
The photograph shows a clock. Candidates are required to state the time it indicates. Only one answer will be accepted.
2:58
